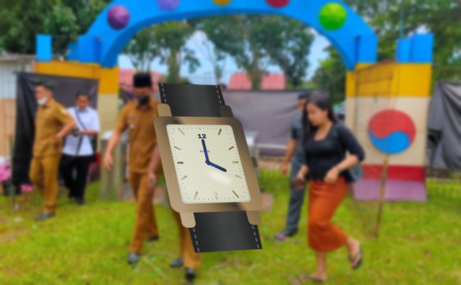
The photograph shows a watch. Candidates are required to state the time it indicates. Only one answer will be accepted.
4:00
